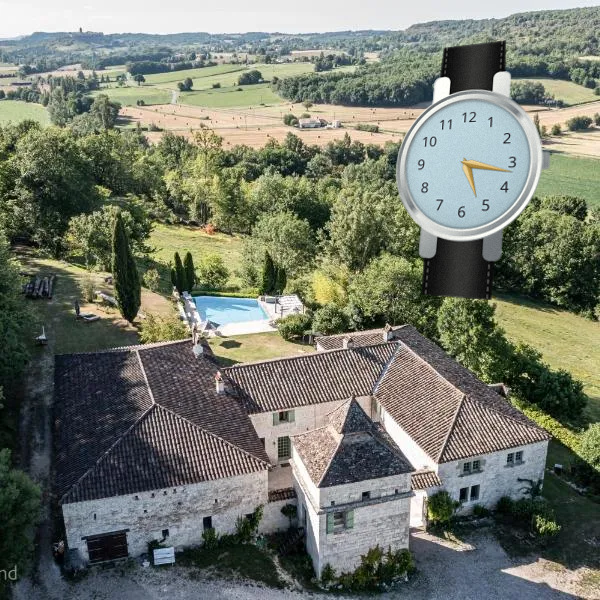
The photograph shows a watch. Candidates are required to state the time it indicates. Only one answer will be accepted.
5:17
